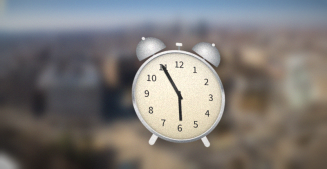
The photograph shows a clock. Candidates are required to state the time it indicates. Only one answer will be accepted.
5:55
